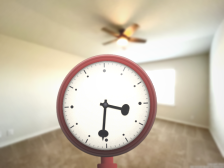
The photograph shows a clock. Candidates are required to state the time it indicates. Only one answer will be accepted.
3:31
